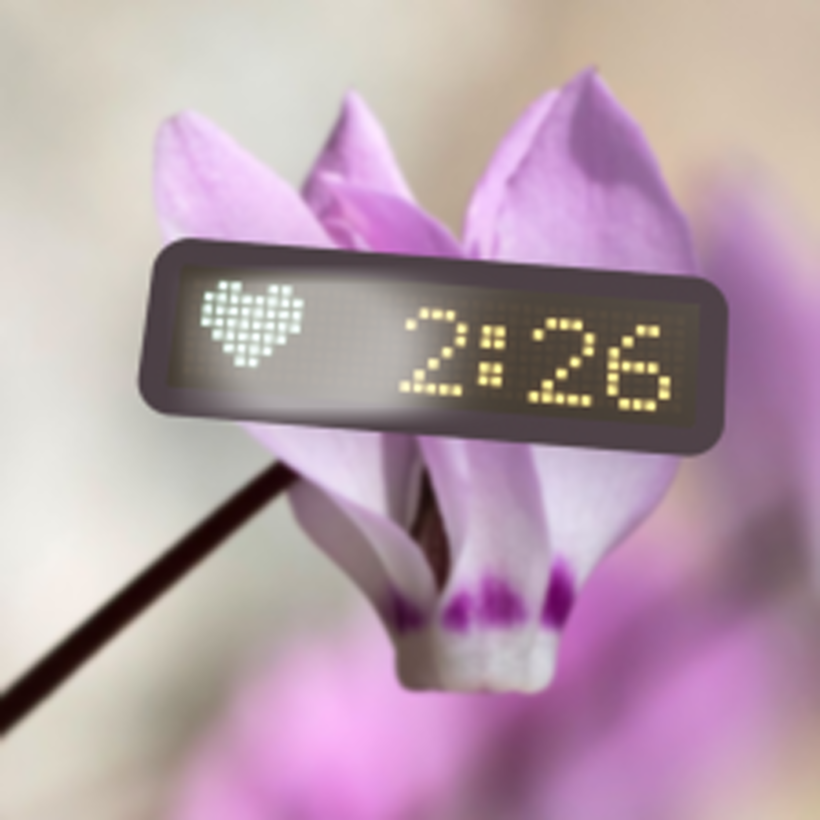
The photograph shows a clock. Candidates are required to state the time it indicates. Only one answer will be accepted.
2:26
